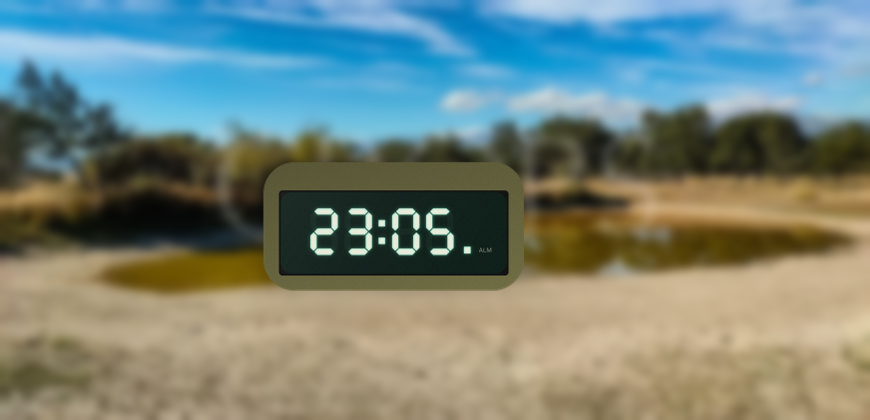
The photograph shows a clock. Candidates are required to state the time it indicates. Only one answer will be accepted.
23:05
